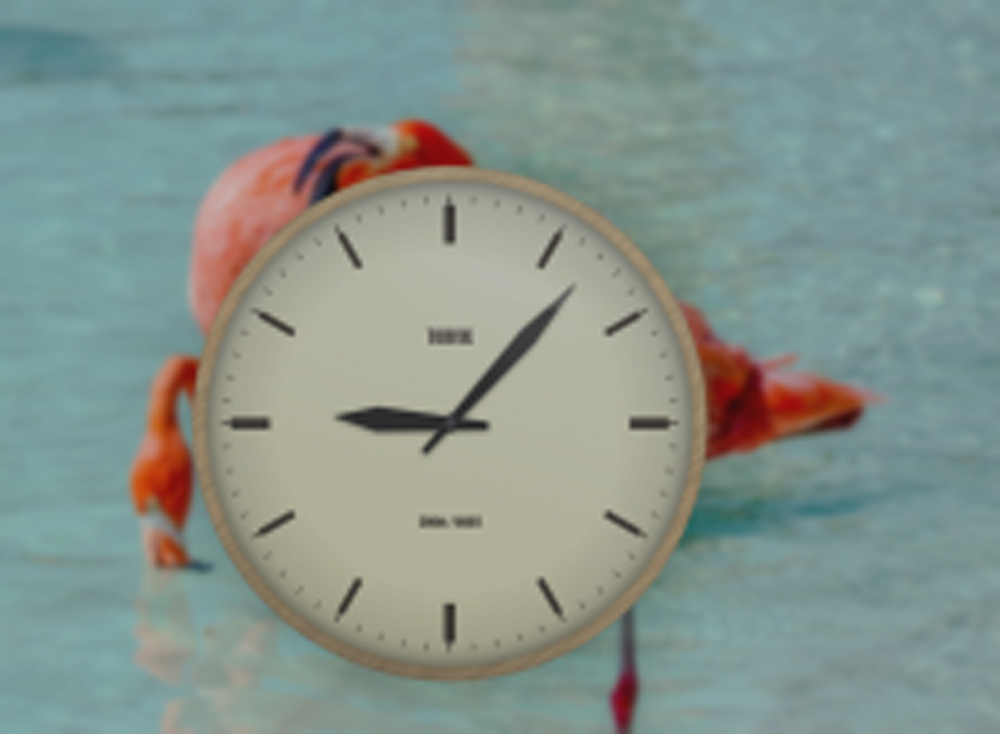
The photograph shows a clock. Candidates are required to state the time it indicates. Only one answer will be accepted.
9:07
